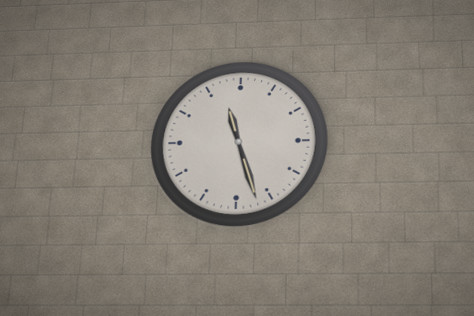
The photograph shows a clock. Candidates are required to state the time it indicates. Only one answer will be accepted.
11:27
